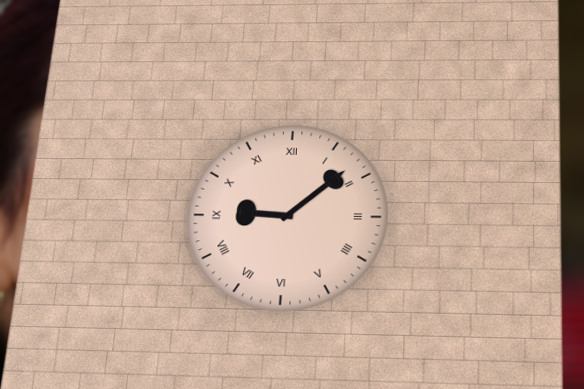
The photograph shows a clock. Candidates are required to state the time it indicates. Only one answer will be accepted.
9:08
